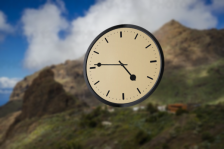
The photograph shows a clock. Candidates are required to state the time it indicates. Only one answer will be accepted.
4:46
